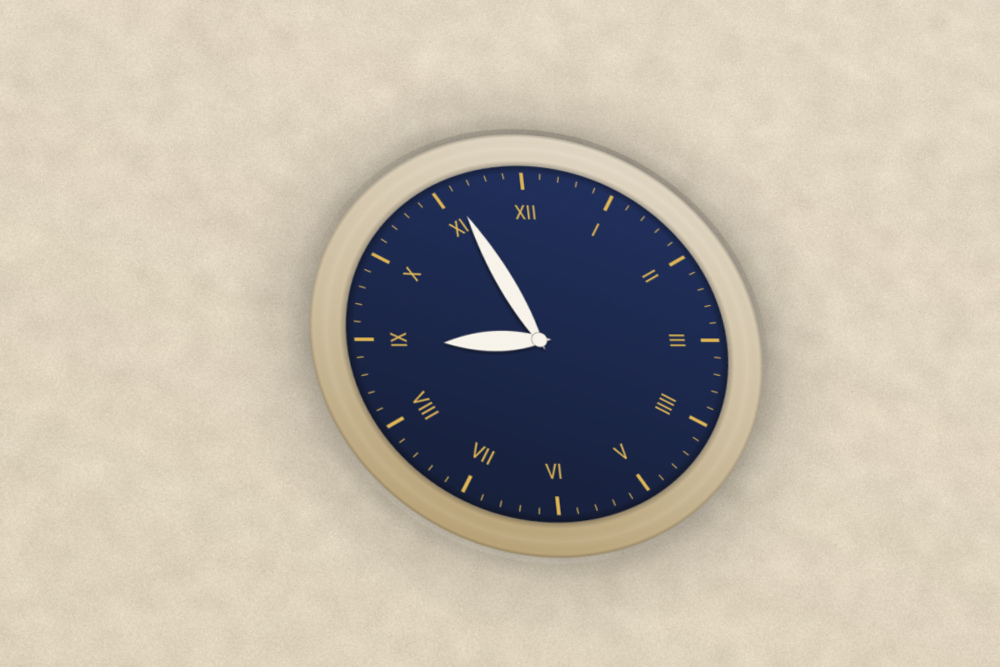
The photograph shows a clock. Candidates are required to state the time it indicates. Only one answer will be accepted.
8:56
